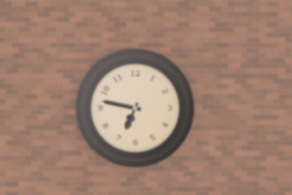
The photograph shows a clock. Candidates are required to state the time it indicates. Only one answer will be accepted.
6:47
